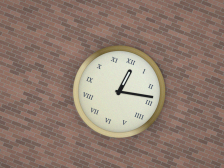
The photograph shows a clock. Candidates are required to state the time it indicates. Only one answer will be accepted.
12:13
